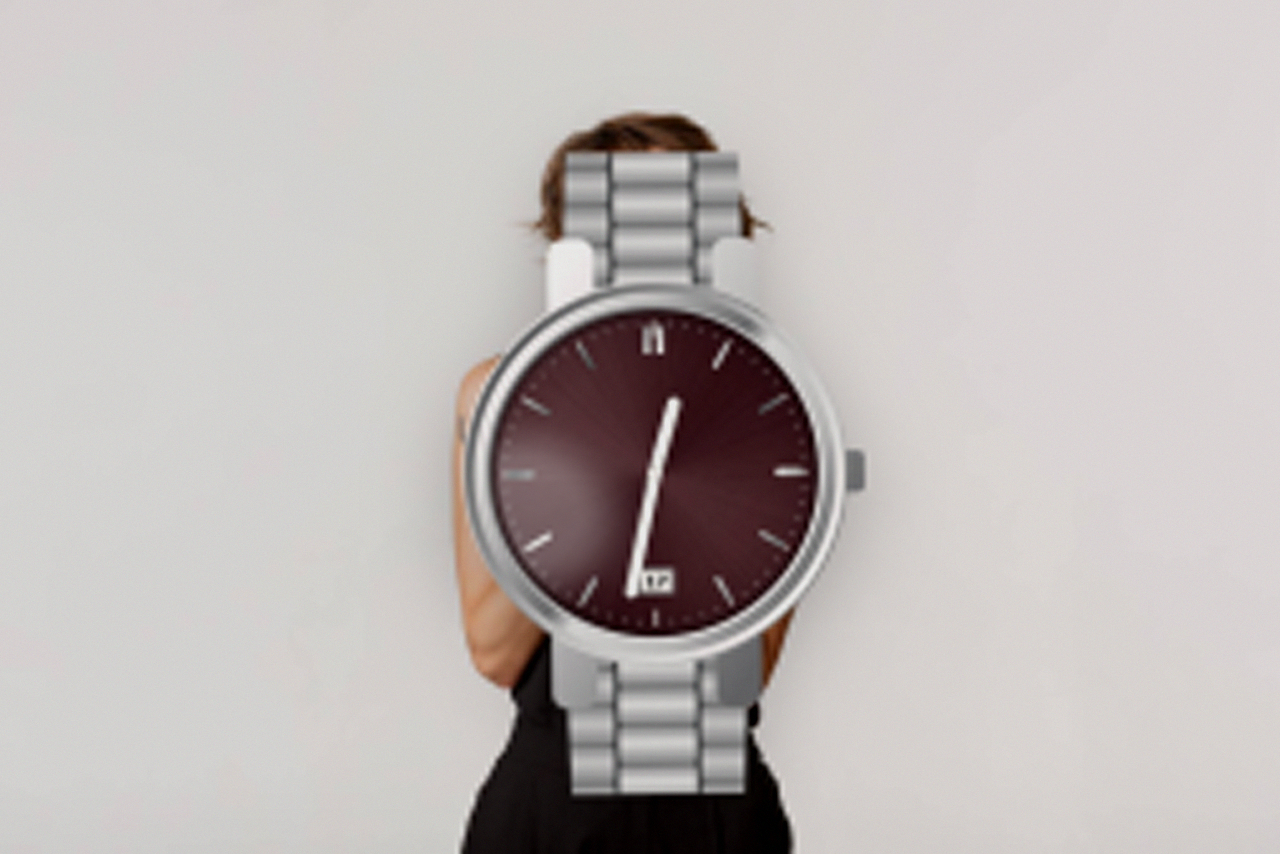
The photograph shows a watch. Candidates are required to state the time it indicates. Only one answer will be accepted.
12:32
